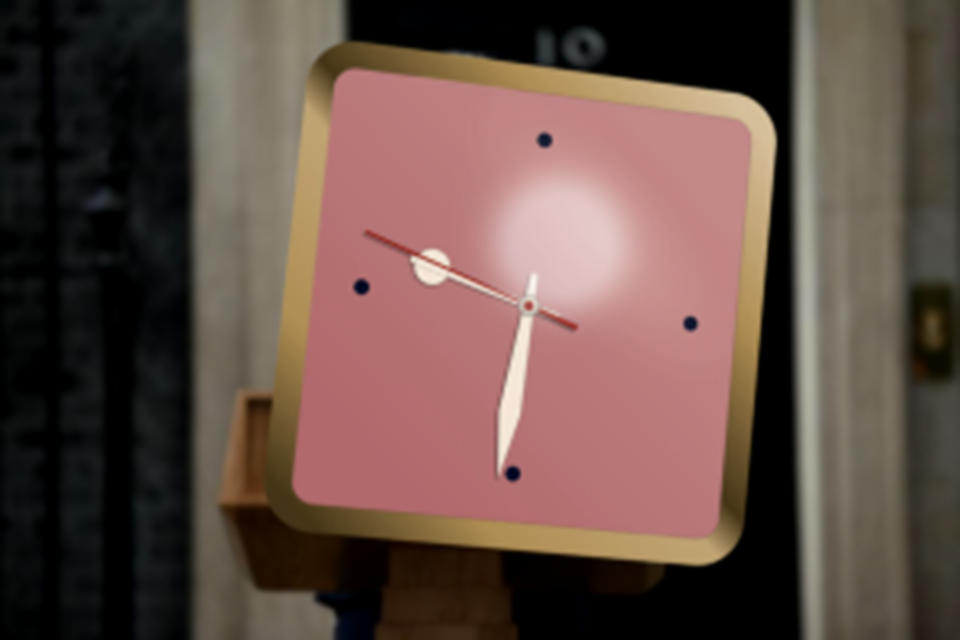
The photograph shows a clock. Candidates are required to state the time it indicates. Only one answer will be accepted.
9:30:48
